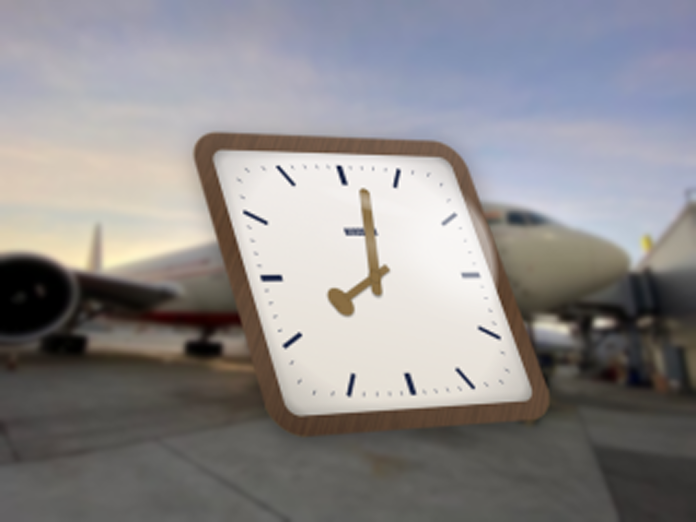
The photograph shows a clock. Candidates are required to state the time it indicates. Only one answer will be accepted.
8:02
